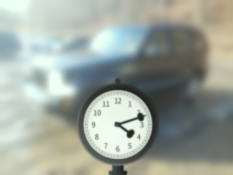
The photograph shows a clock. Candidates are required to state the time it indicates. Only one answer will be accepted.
4:12
